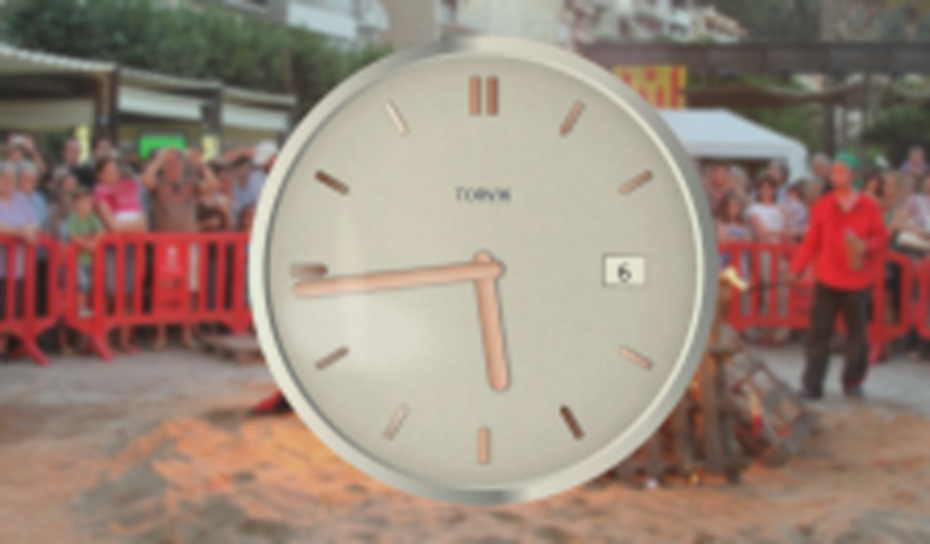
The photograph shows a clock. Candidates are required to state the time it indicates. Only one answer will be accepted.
5:44
